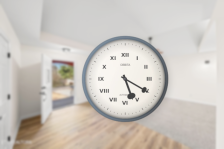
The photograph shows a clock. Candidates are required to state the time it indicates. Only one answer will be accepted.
5:20
